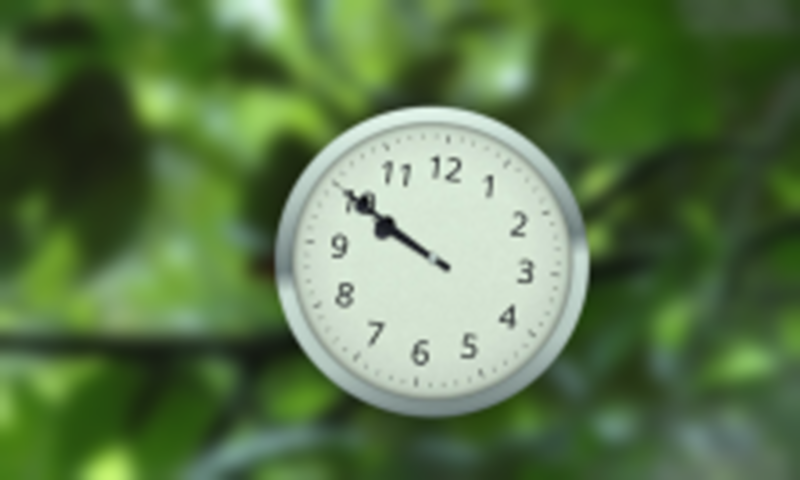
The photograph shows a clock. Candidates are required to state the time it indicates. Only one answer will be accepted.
9:50
